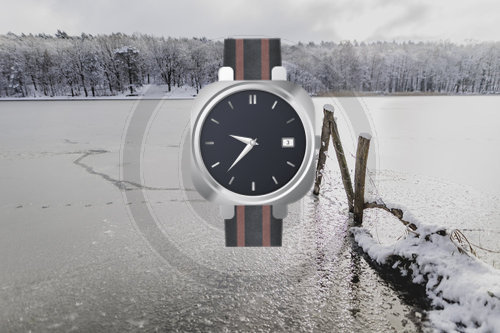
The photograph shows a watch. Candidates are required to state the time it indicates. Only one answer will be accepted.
9:37
